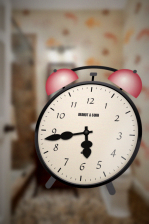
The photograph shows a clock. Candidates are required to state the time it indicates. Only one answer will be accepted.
5:43
